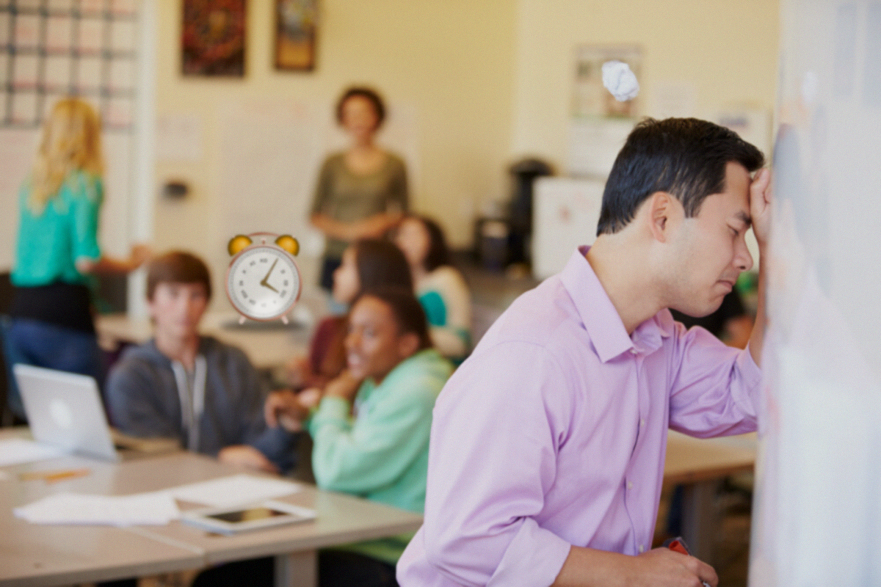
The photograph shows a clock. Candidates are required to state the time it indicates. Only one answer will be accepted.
4:05
